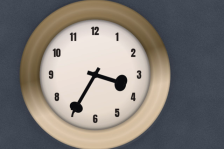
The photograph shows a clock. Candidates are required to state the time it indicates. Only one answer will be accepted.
3:35
